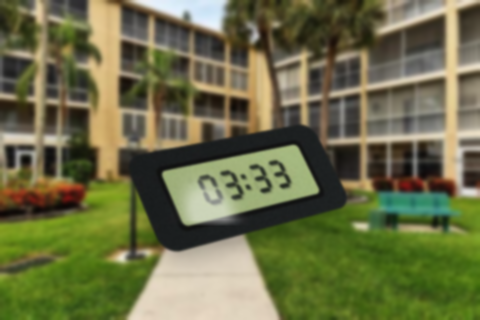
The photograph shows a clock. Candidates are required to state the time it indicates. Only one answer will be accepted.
3:33
